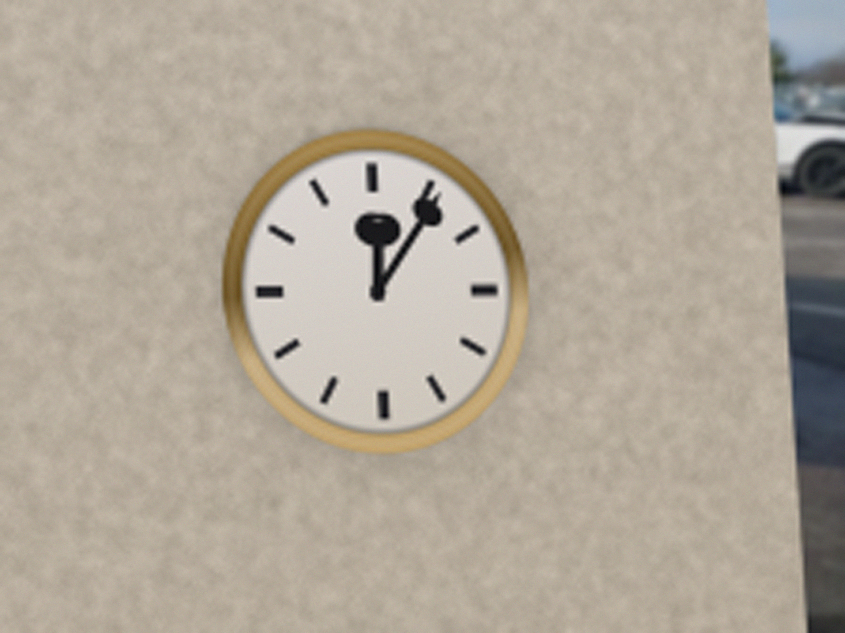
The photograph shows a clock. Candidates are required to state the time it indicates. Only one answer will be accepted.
12:06
